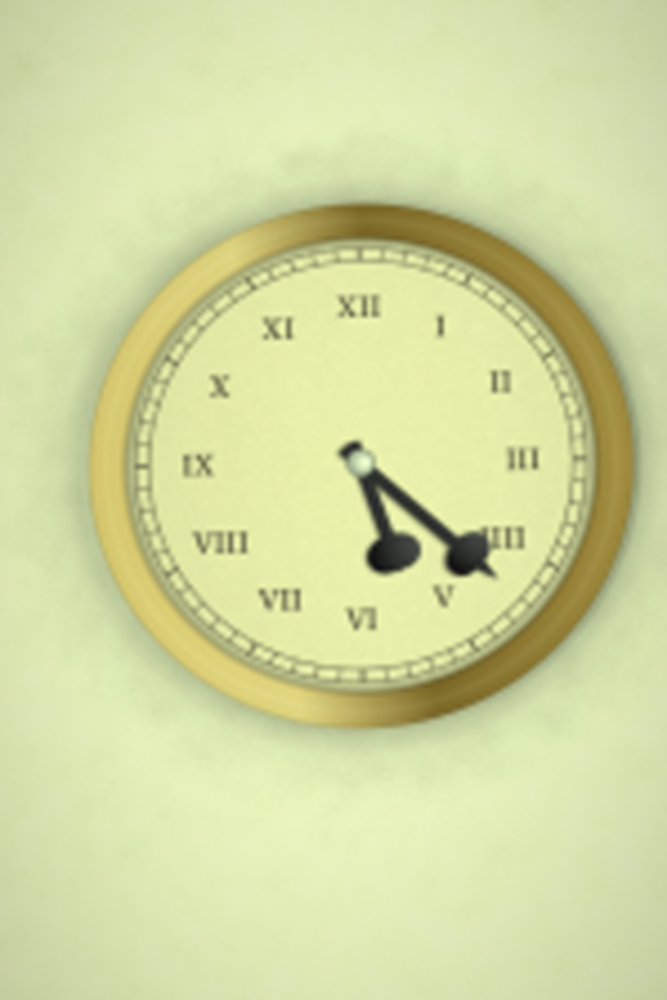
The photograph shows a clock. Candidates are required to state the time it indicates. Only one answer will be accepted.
5:22
